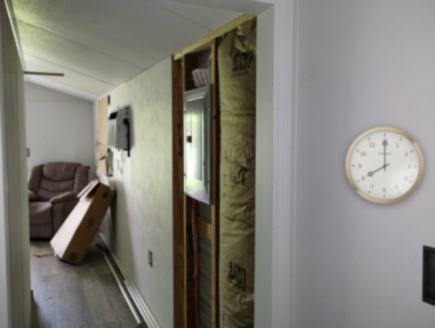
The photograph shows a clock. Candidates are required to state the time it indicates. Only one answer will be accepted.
8:00
